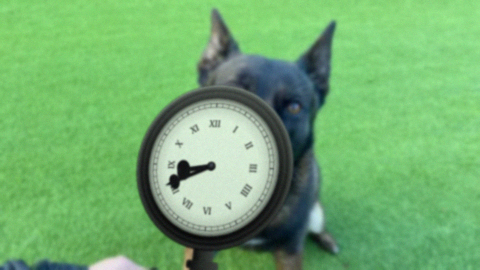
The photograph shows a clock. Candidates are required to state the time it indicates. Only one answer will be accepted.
8:41
